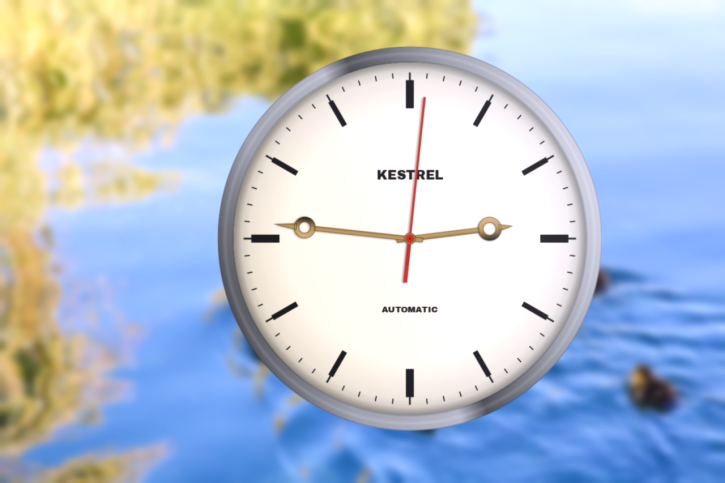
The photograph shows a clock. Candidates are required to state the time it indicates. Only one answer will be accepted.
2:46:01
